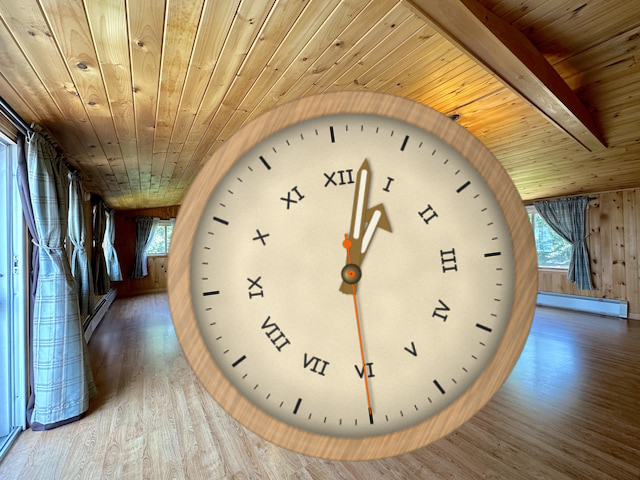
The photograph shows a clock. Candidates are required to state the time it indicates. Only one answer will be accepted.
1:02:30
